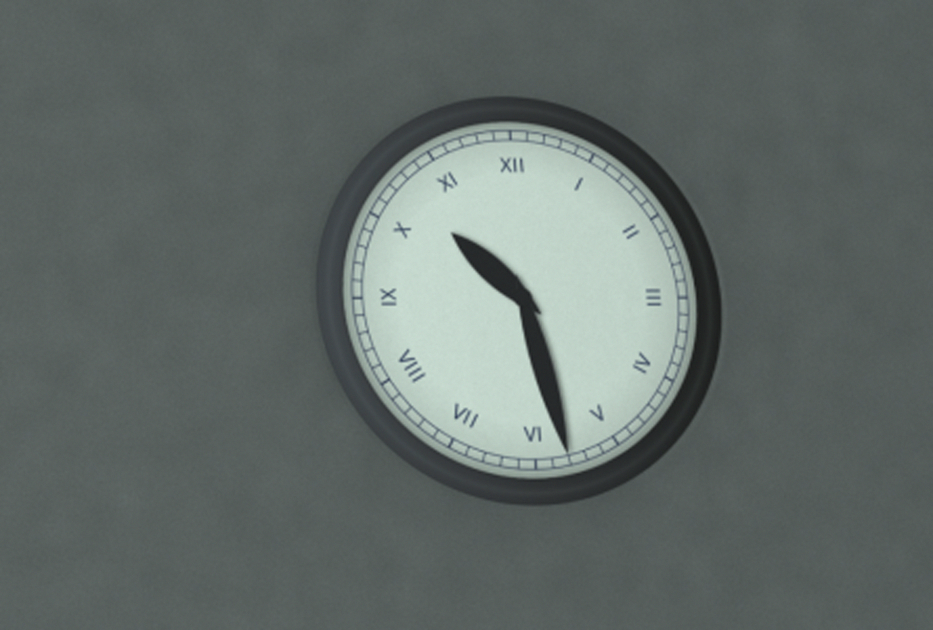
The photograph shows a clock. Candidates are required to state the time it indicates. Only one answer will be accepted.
10:28
